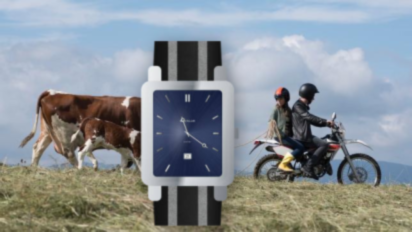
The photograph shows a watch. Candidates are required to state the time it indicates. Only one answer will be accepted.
11:21
